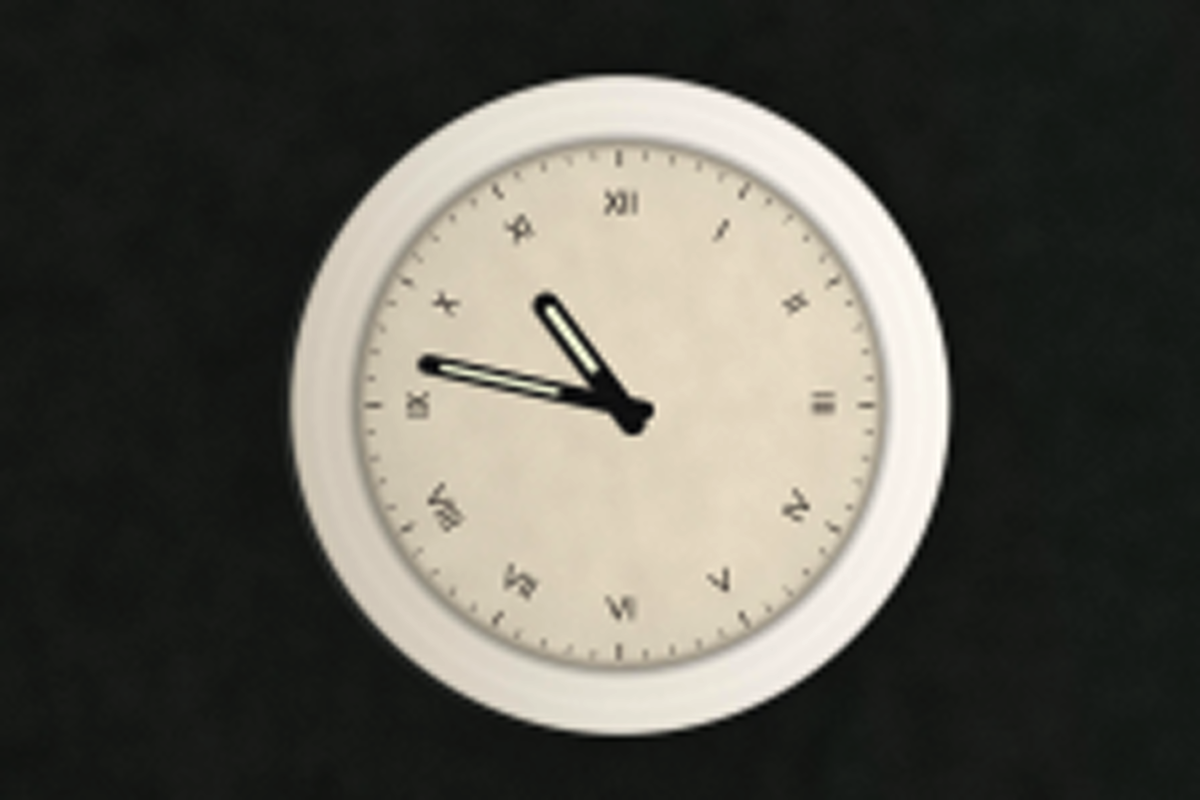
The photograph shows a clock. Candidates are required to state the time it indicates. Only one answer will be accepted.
10:47
